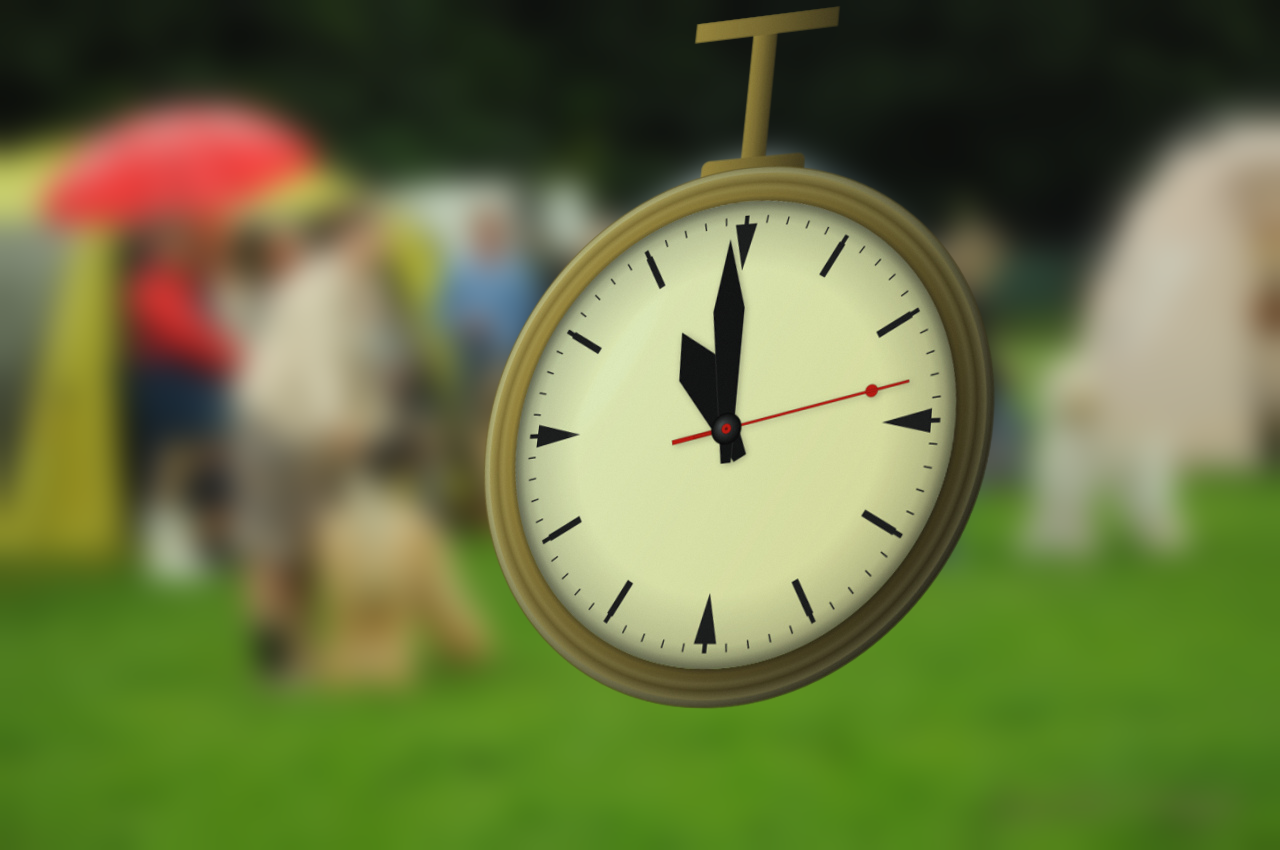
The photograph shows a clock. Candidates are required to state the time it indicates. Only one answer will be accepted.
10:59:13
